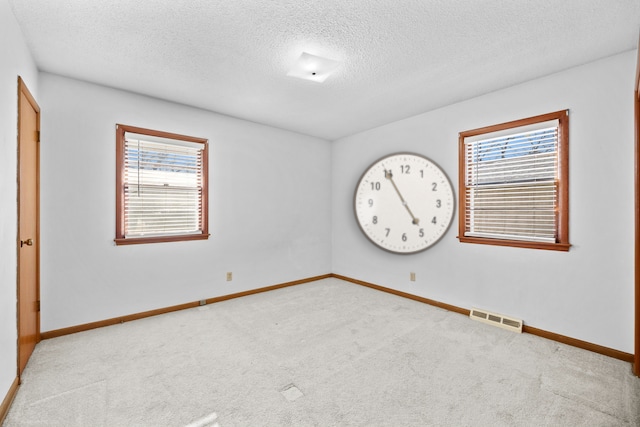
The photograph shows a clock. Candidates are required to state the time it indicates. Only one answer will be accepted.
4:55
